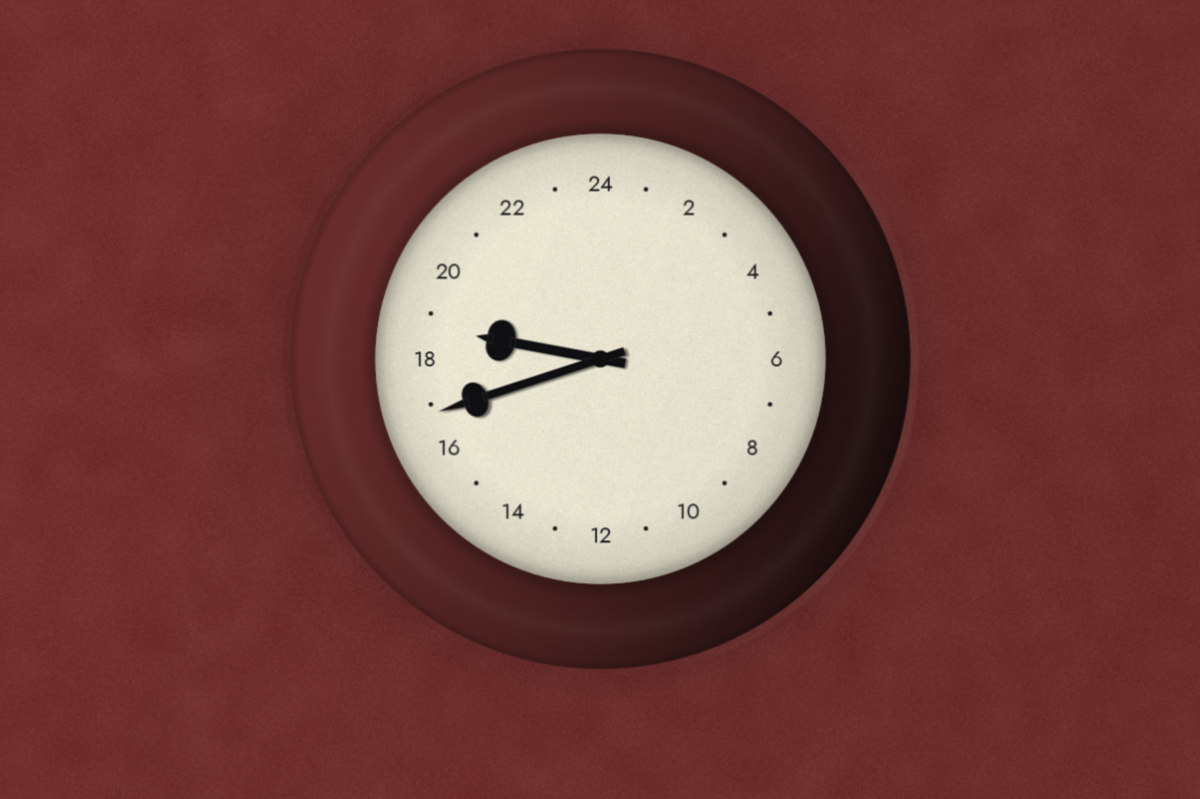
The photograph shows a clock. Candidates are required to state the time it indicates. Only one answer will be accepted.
18:42
